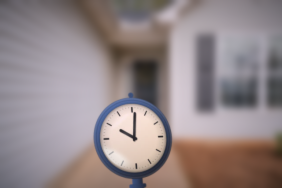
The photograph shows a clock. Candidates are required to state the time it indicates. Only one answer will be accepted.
10:01
